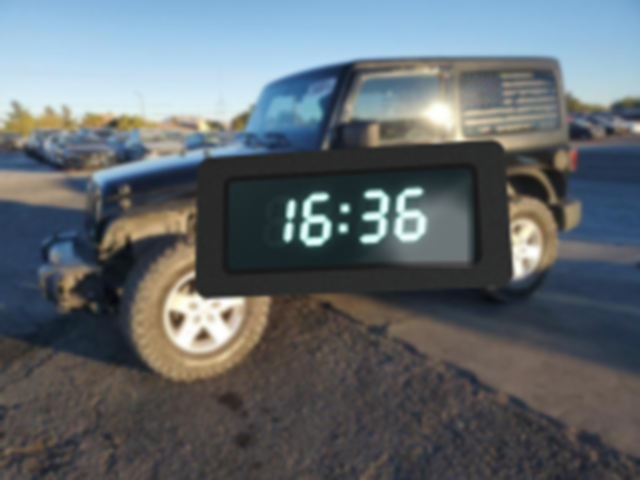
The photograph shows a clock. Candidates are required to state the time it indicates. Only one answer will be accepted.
16:36
